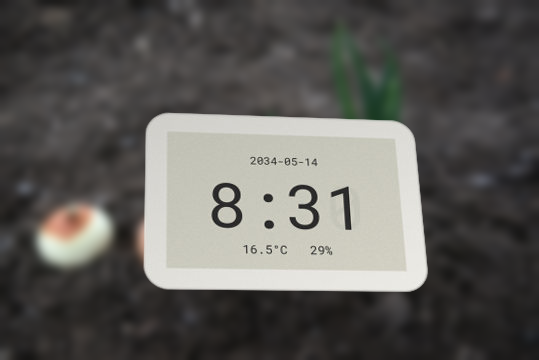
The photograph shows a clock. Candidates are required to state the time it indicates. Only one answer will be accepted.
8:31
